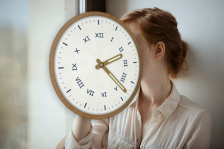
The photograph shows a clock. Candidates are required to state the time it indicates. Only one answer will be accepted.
2:23
